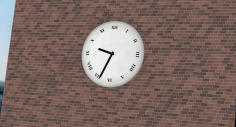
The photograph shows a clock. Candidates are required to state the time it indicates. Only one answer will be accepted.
9:34
